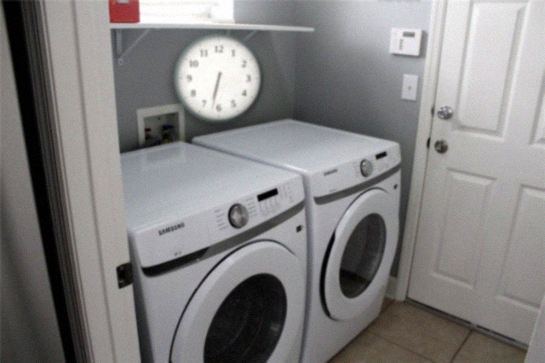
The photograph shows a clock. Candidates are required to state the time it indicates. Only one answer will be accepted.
6:32
